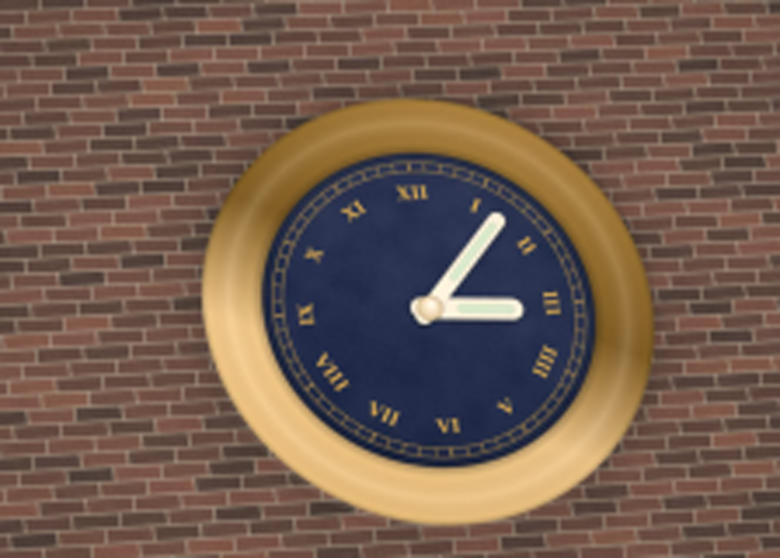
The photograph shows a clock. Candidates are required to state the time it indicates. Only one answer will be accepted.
3:07
